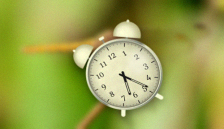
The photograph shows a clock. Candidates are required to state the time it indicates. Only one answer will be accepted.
6:24
